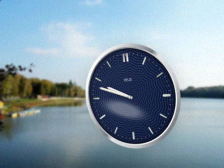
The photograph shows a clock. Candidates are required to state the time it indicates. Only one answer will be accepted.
9:48
